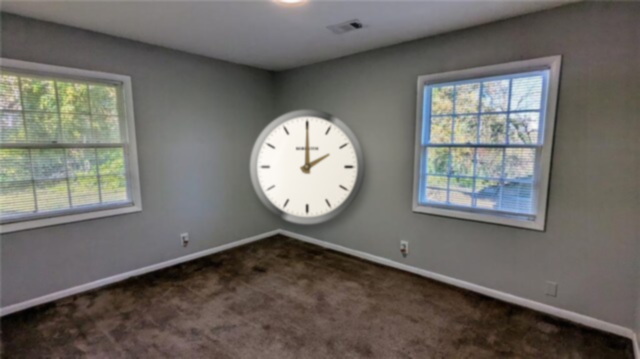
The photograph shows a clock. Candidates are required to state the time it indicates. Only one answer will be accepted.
2:00
